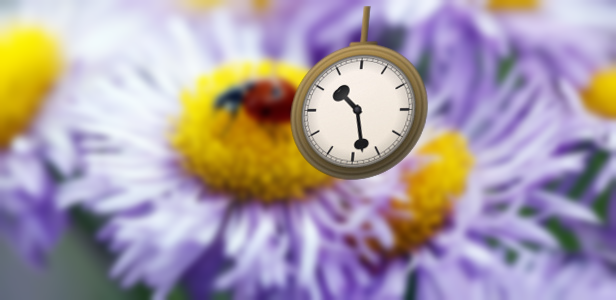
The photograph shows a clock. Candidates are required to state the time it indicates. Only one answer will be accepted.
10:28
